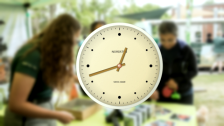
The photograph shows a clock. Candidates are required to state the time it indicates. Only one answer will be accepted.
12:42
